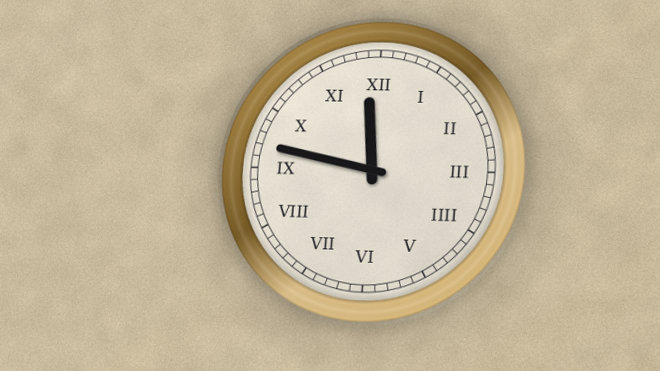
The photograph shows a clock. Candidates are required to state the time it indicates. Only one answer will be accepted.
11:47
